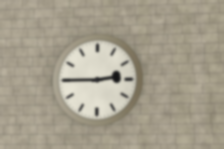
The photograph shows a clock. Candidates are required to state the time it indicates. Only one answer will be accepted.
2:45
